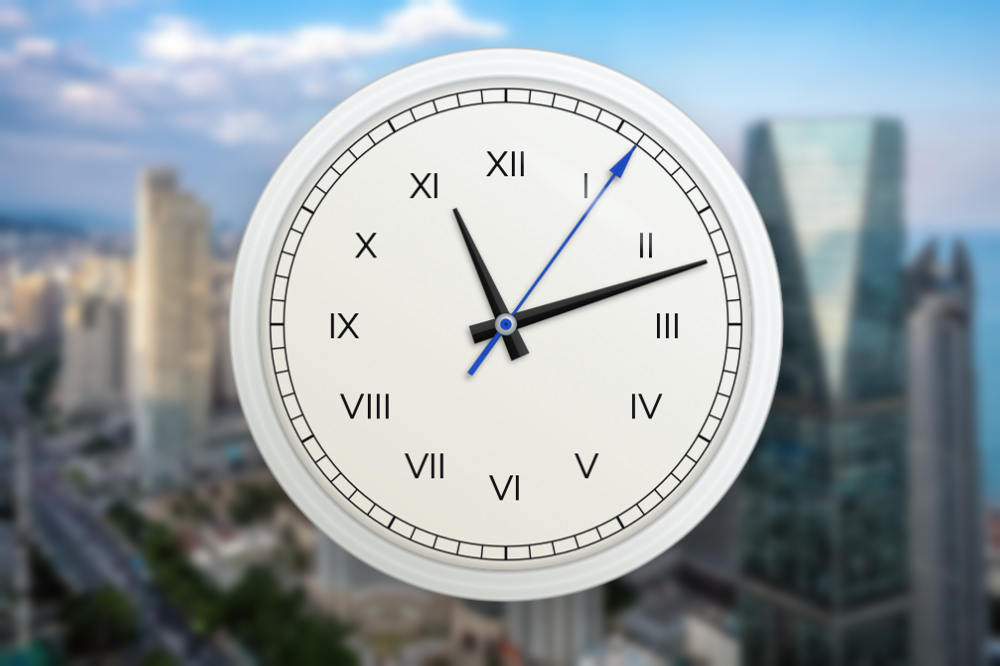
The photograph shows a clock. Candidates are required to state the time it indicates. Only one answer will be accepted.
11:12:06
